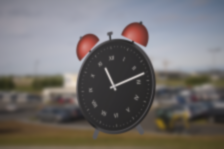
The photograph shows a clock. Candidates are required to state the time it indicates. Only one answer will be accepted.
11:13
